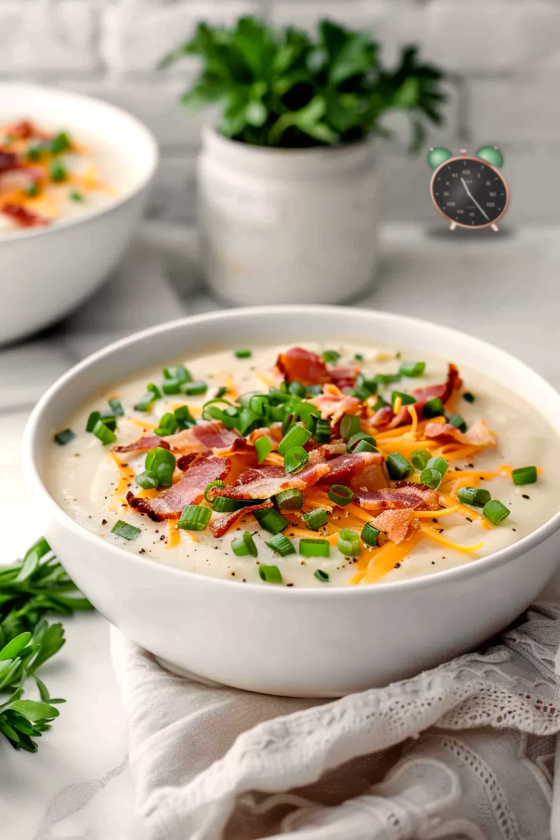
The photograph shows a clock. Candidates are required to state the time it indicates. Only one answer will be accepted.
11:25
